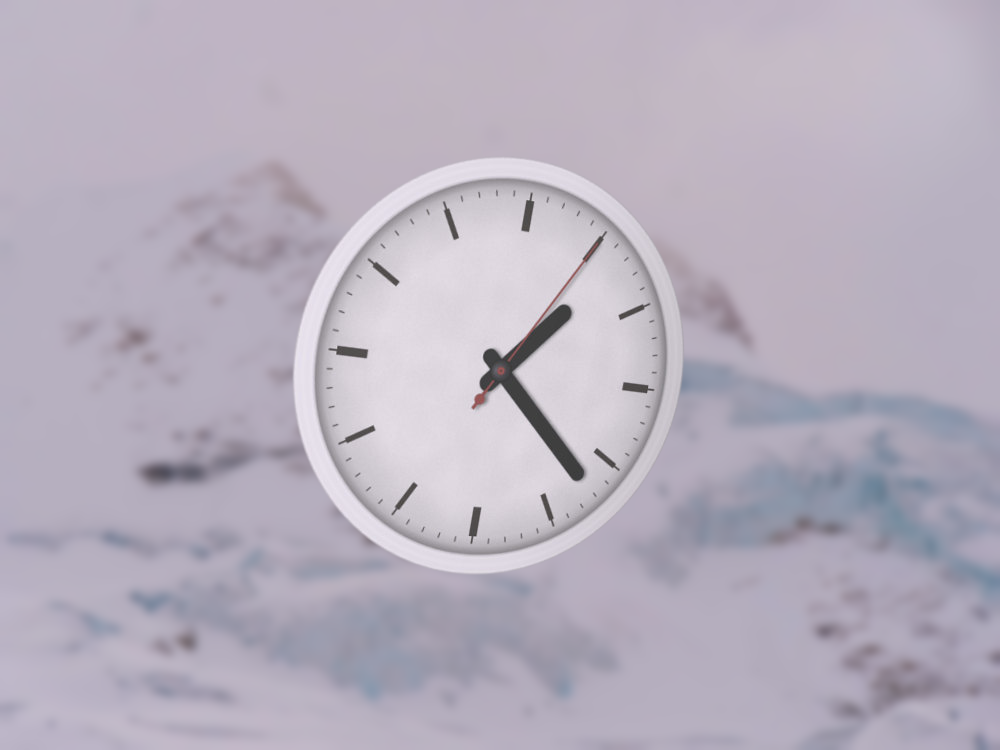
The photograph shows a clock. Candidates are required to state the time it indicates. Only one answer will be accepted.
1:22:05
